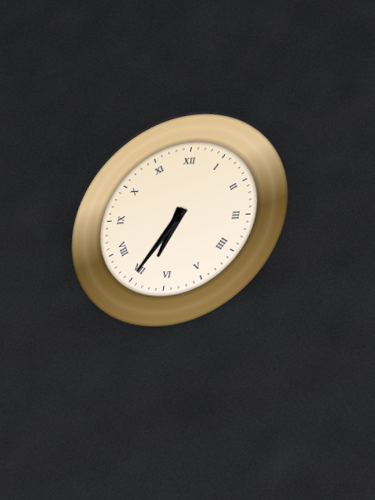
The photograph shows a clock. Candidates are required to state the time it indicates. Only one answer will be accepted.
6:35
